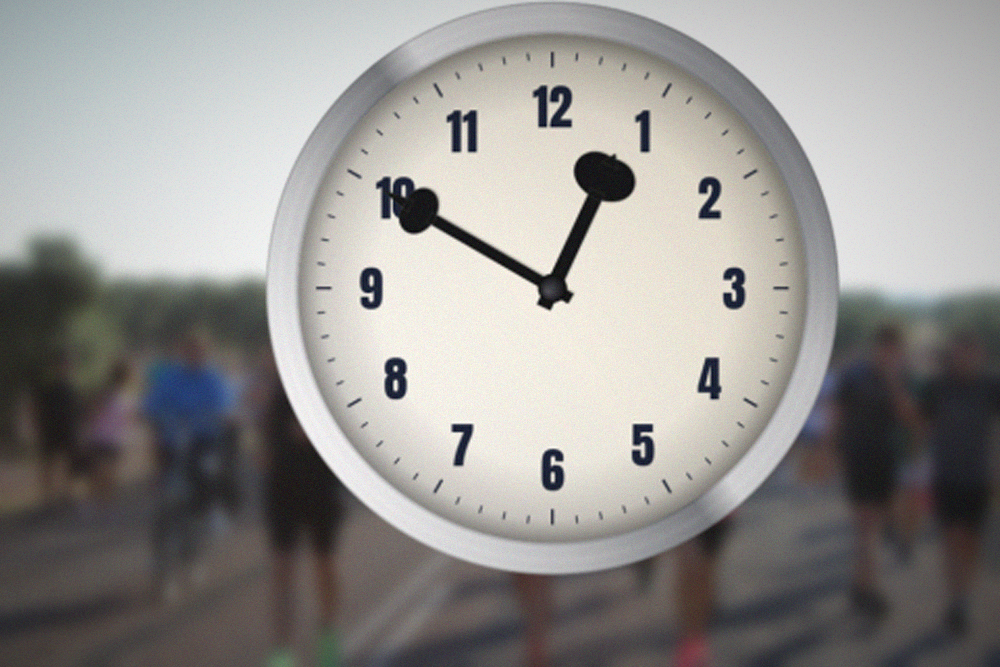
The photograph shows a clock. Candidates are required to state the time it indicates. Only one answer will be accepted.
12:50
